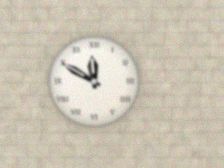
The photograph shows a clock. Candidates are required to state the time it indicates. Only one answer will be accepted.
11:50
